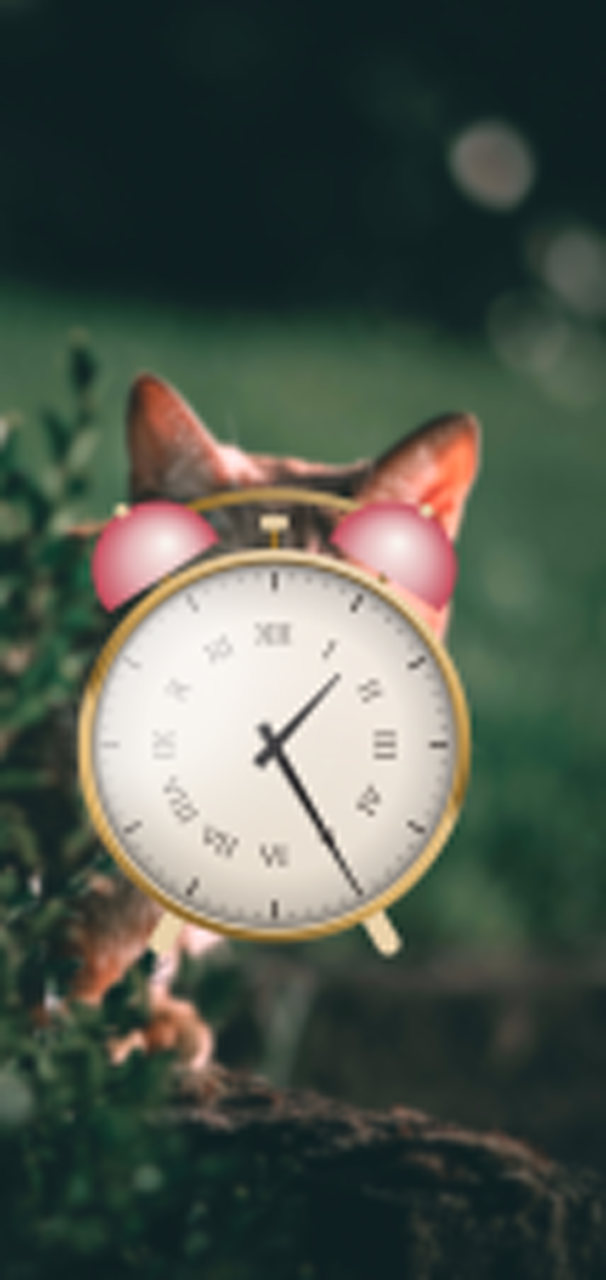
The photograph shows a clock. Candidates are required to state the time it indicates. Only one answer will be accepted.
1:25
